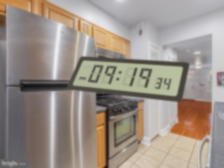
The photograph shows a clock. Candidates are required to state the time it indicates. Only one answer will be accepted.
9:19:34
